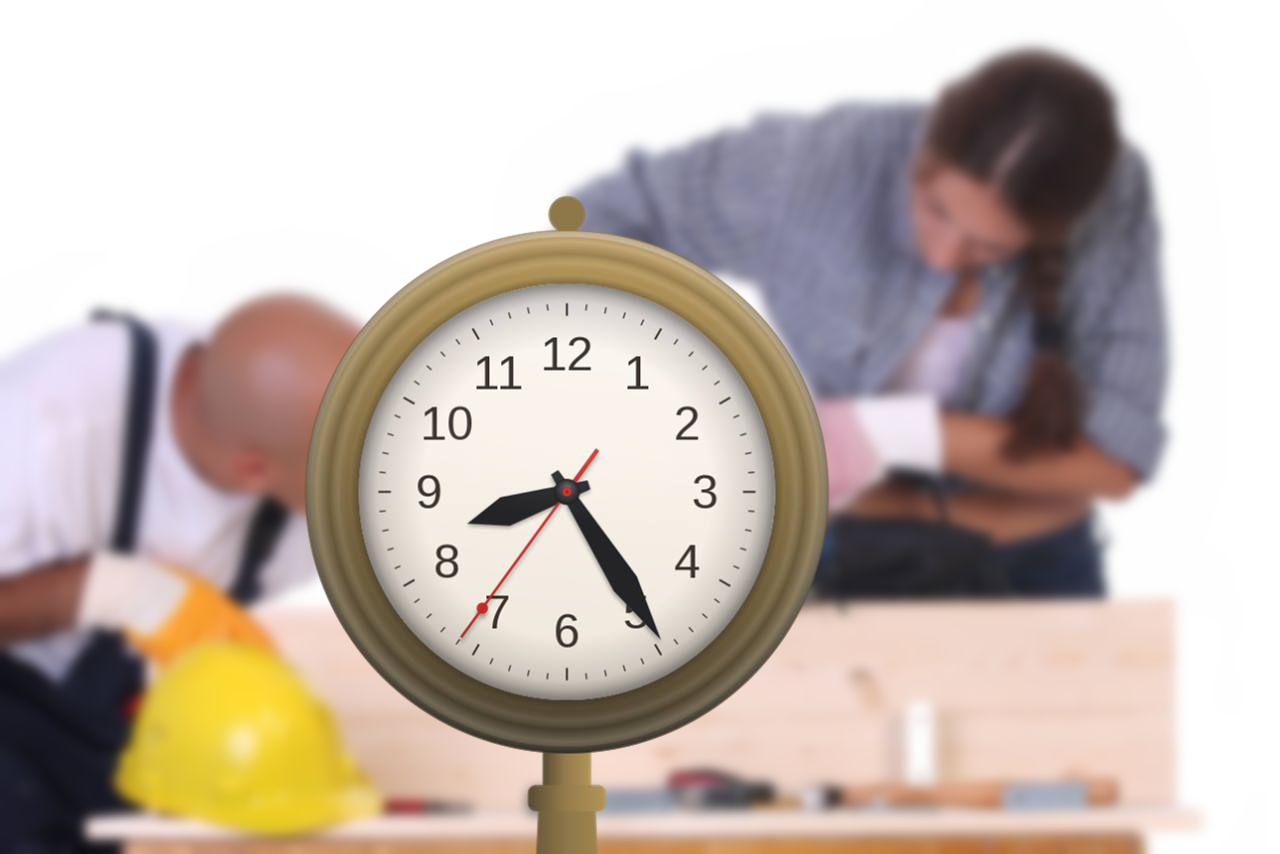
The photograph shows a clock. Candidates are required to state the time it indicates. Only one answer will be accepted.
8:24:36
